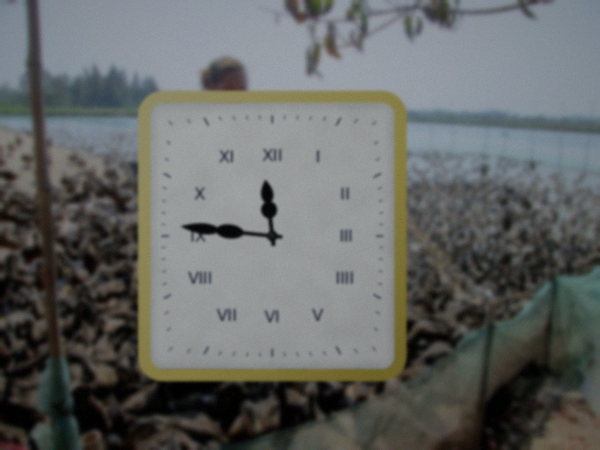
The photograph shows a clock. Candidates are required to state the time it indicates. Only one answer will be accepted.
11:46
